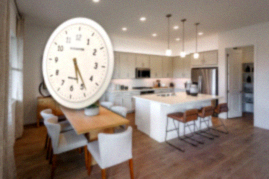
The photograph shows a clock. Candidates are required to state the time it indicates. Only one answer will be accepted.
5:24
